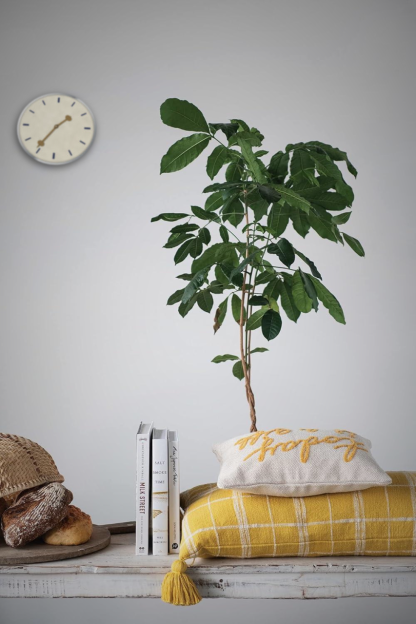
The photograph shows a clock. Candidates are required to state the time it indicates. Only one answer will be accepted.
1:36
